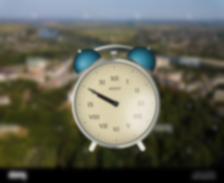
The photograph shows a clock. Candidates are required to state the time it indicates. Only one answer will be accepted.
9:50
